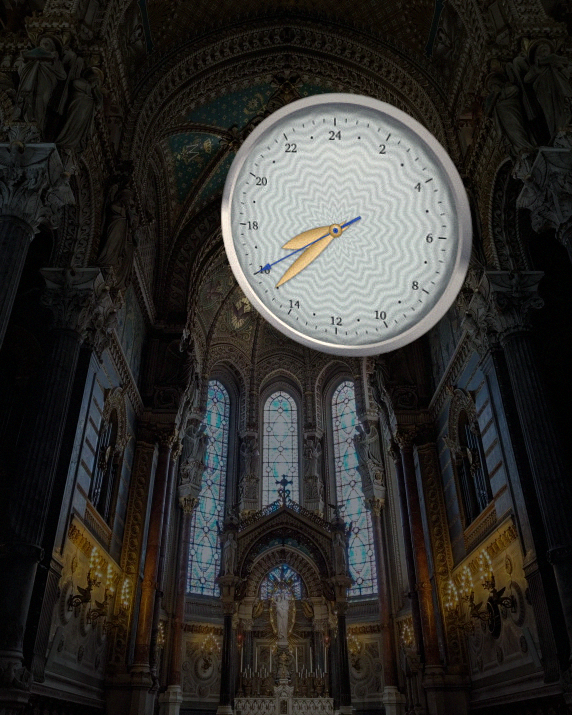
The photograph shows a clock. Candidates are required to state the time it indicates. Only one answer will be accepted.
16:37:40
